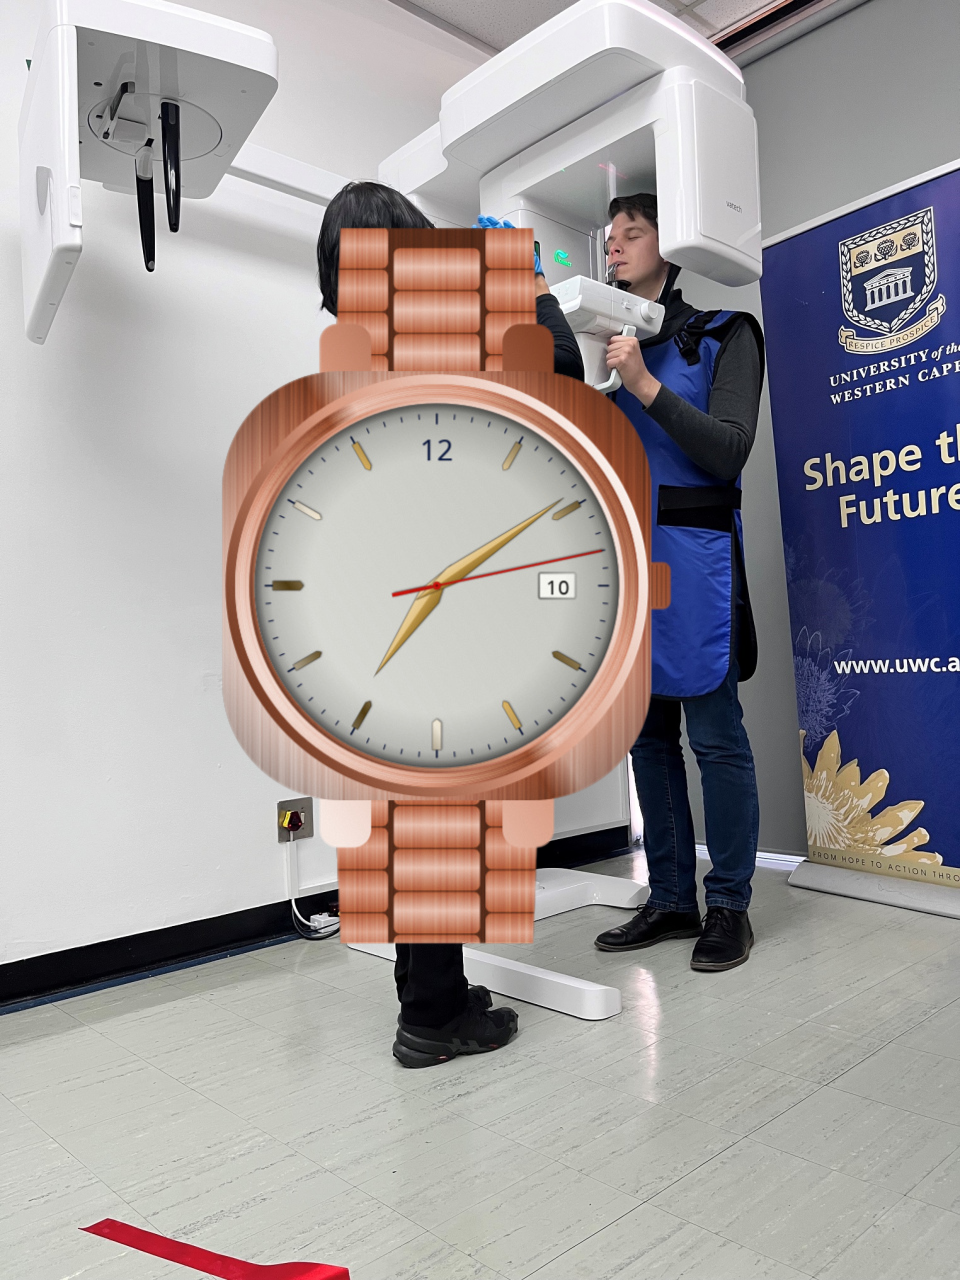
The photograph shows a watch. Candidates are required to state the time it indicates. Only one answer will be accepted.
7:09:13
